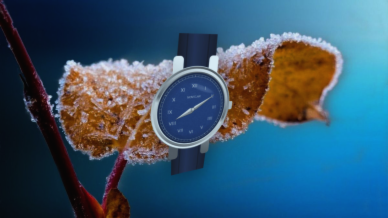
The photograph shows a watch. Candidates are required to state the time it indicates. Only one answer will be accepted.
8:10
